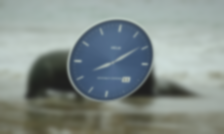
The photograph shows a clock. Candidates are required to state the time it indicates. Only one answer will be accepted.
8:09
